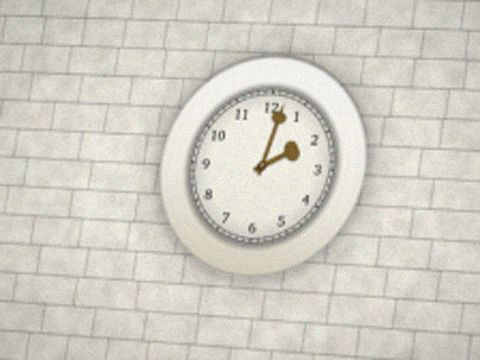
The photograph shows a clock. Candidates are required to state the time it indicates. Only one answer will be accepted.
2:02
